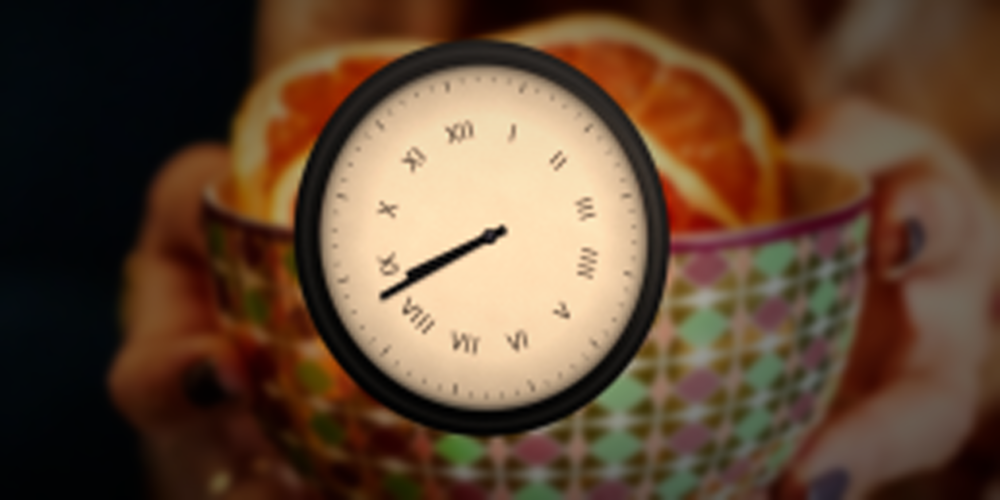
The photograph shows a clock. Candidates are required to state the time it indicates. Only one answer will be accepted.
8:43
